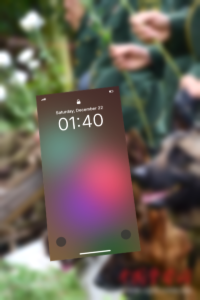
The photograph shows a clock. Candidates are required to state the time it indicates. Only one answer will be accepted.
1:40
